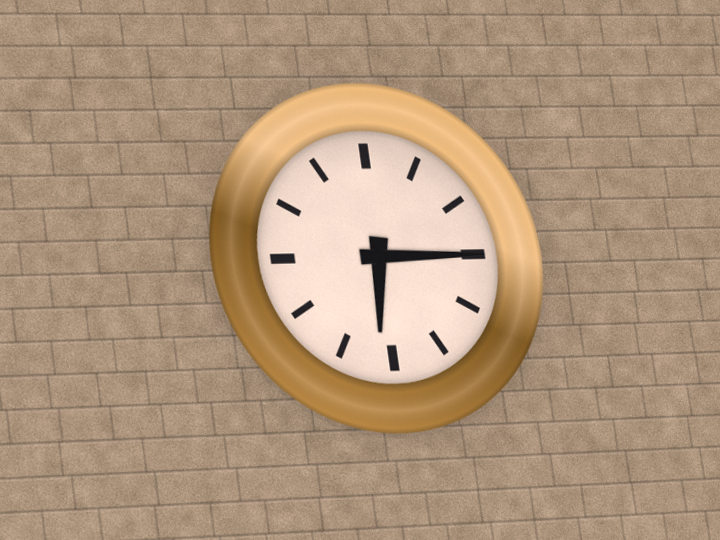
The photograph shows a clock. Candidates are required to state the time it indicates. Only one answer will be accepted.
6:15
